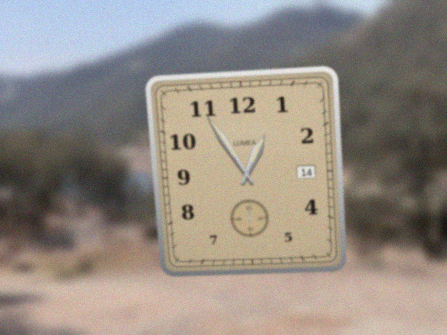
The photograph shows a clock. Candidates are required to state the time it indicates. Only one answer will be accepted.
12:55
